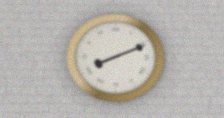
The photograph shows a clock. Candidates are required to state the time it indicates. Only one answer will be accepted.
8:11
